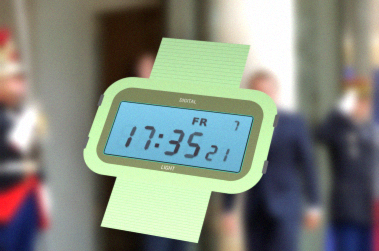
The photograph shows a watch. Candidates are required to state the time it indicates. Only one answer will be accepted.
17:35:21
